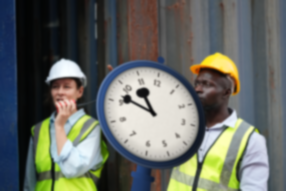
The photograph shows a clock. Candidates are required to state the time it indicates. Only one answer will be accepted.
10:47
